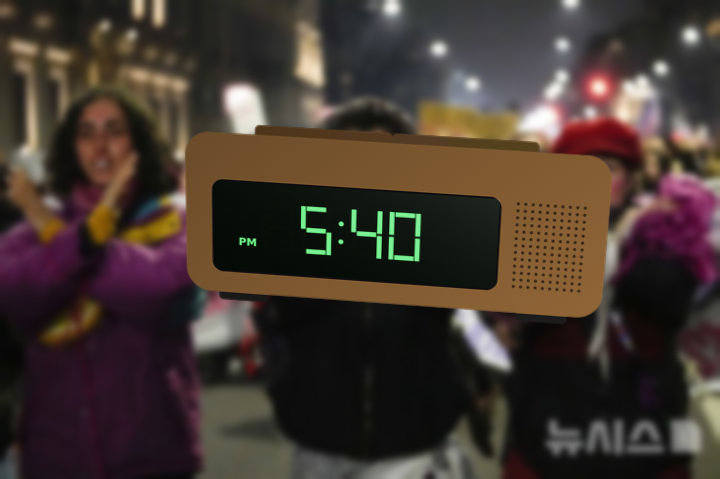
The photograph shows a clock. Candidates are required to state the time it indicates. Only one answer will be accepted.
5:40
